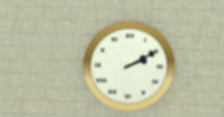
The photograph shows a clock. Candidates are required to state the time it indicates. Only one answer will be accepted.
2:10
